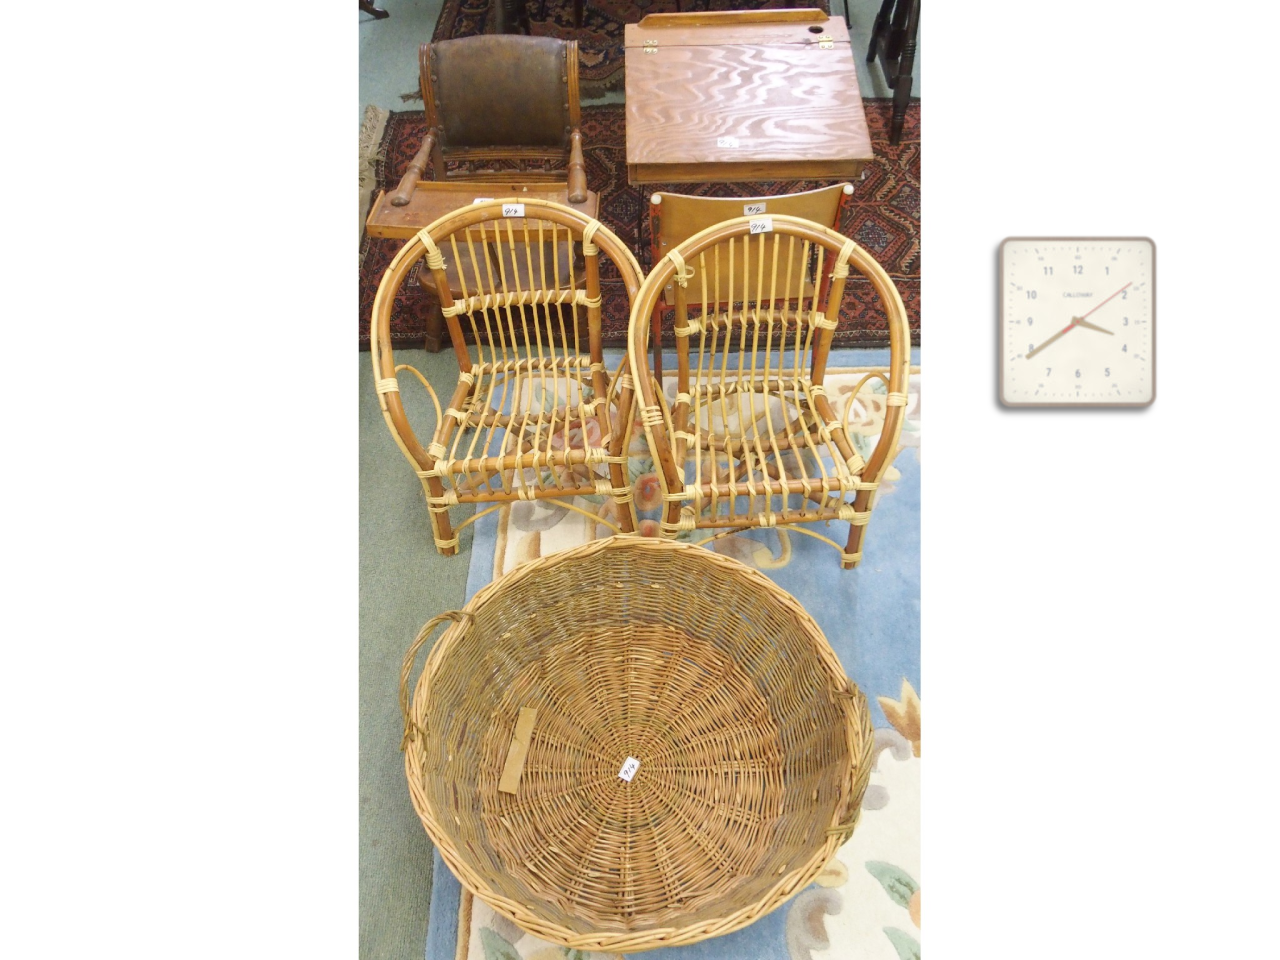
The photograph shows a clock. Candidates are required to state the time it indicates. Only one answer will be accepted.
3:39:09
